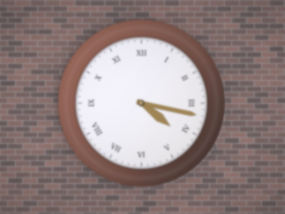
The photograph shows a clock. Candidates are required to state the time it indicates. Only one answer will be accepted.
4:17
